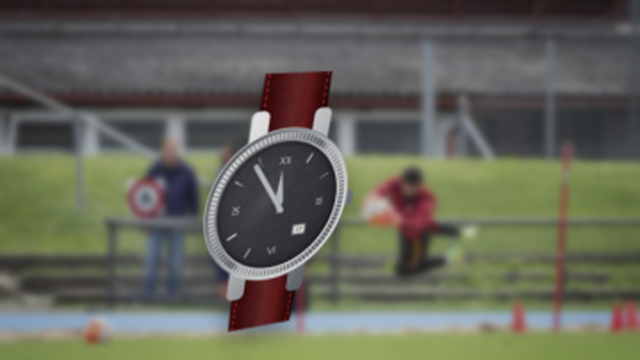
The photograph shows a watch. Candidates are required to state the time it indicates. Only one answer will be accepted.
11:54
